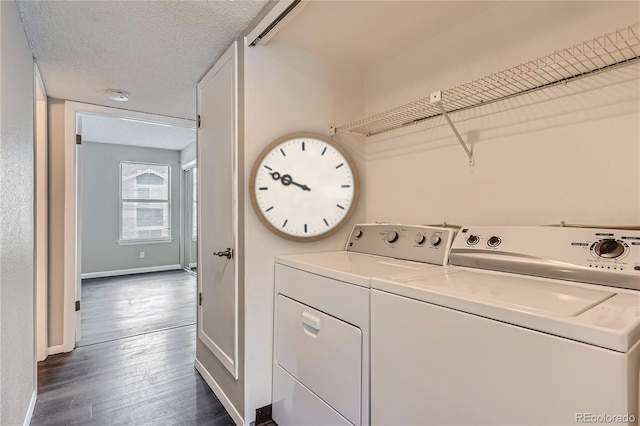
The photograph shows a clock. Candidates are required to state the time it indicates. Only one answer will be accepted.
9:49
